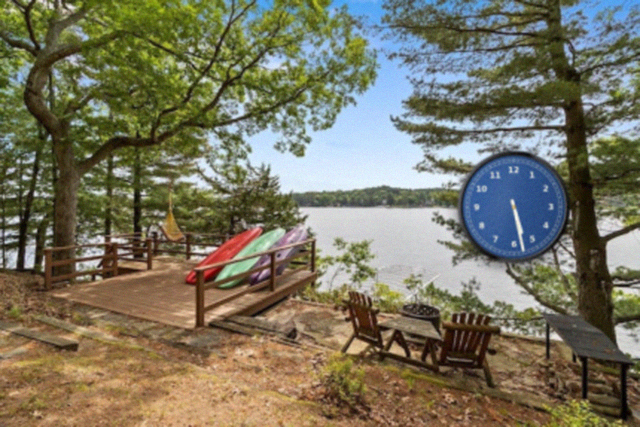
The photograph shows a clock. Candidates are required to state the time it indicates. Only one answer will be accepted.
5:28
